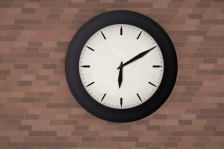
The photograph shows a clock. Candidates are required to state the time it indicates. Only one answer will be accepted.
6:10
